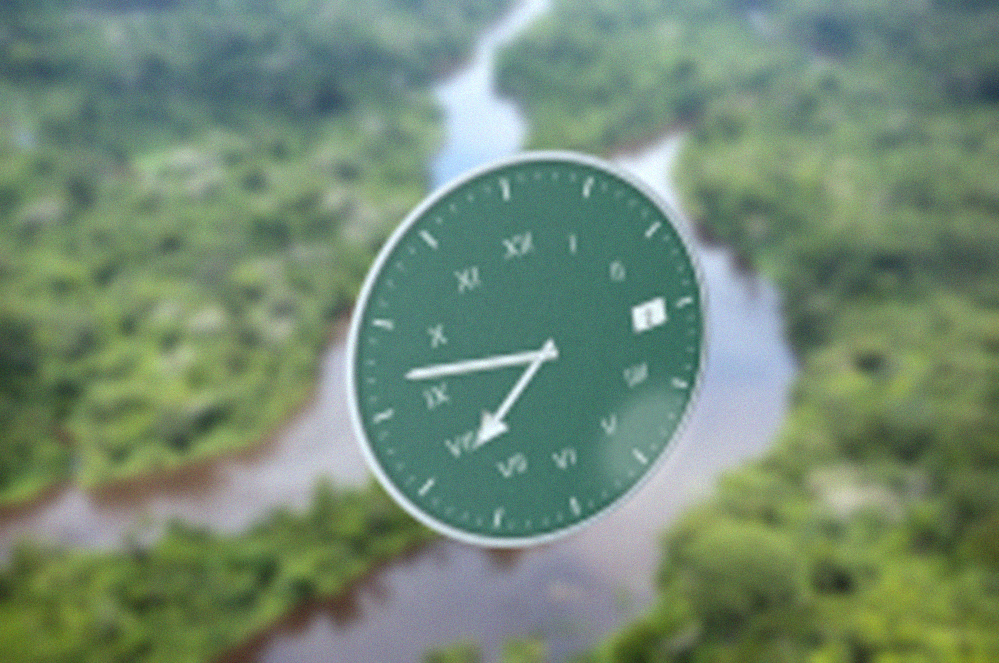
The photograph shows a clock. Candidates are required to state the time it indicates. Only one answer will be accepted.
7:47
